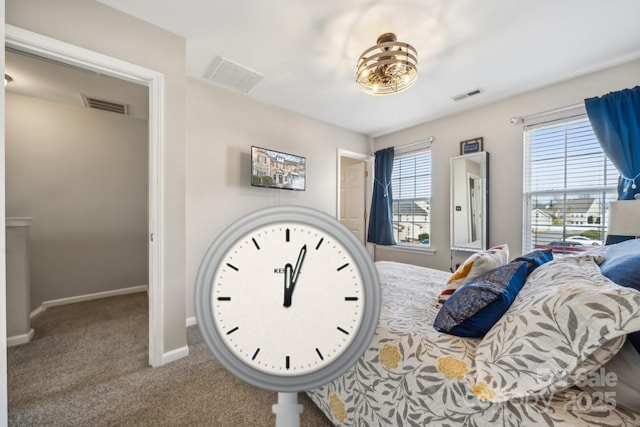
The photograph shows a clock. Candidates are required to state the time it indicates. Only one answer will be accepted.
12:03
